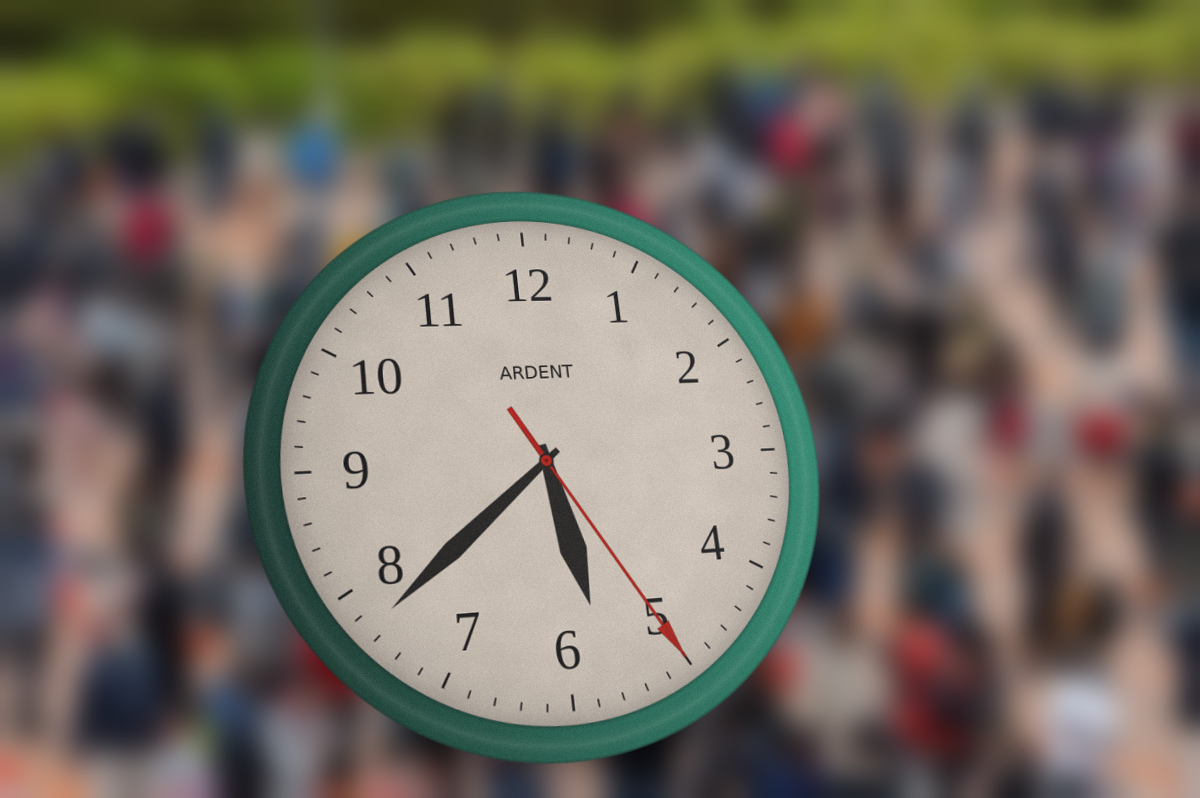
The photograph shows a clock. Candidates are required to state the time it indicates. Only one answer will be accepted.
5:38:25
